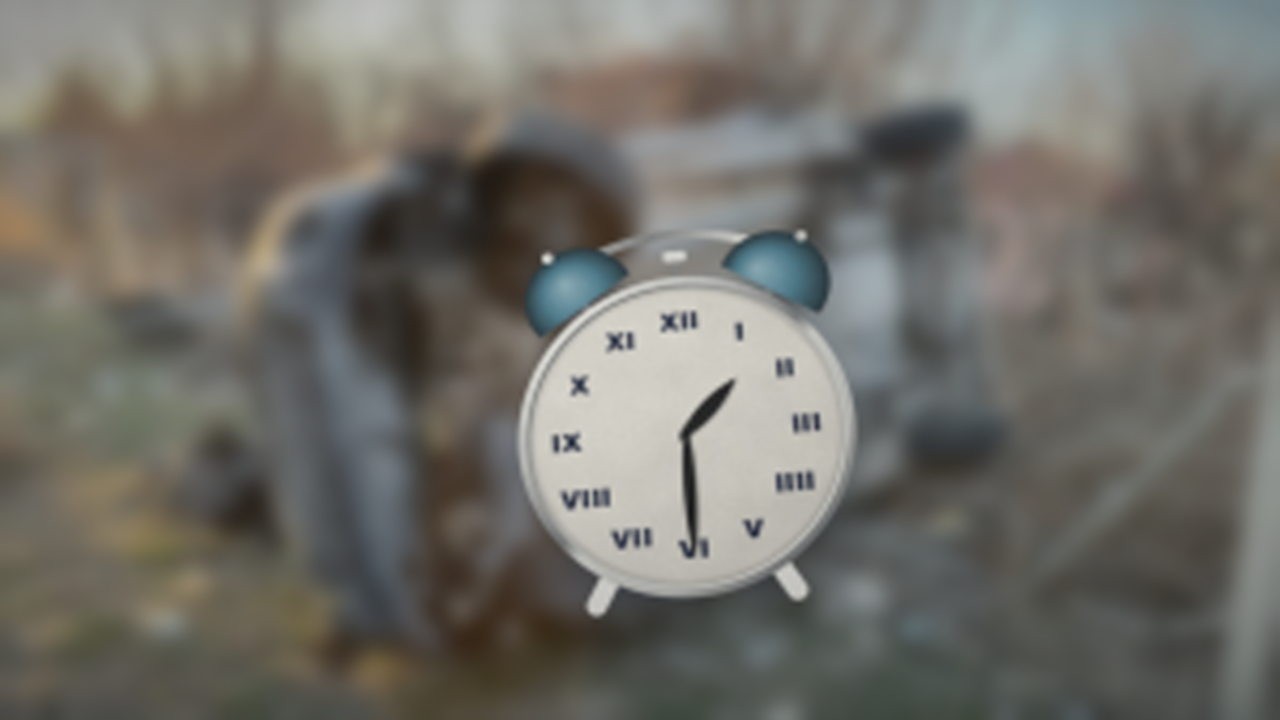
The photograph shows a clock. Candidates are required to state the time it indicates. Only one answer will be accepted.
1:30
